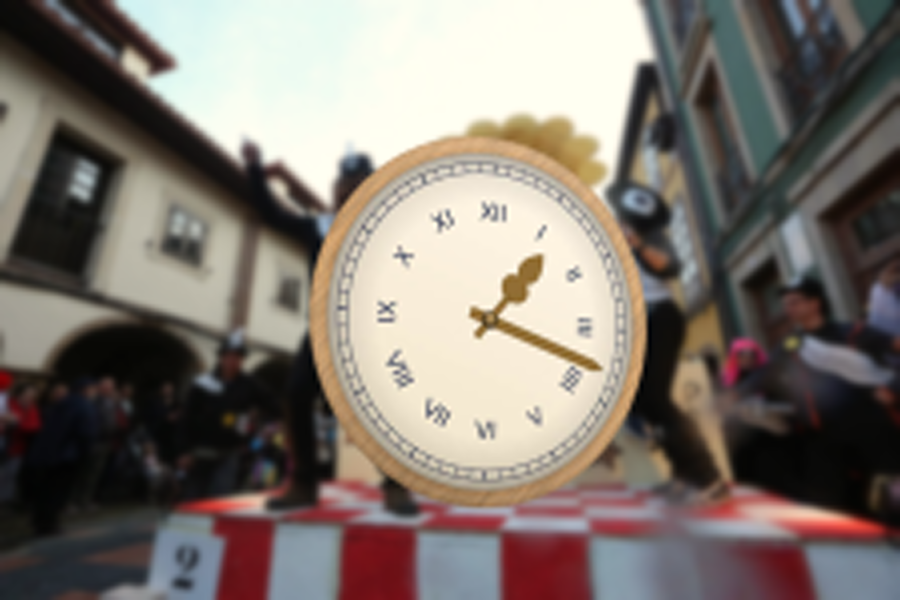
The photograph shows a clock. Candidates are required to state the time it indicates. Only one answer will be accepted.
1:18
